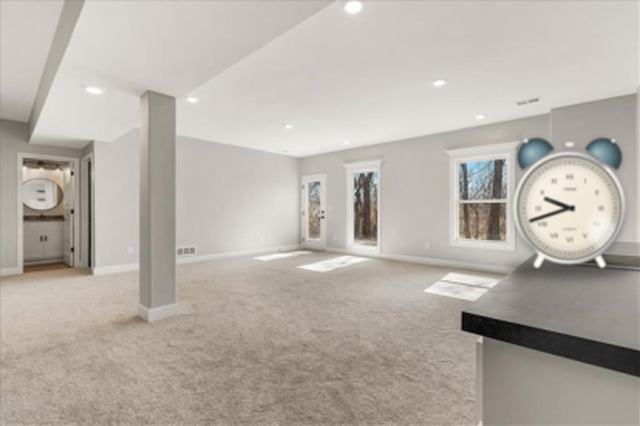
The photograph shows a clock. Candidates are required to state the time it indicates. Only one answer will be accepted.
9:42
